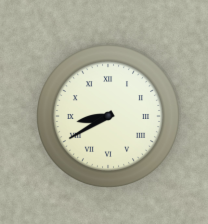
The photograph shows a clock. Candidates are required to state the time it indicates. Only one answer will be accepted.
8:40
